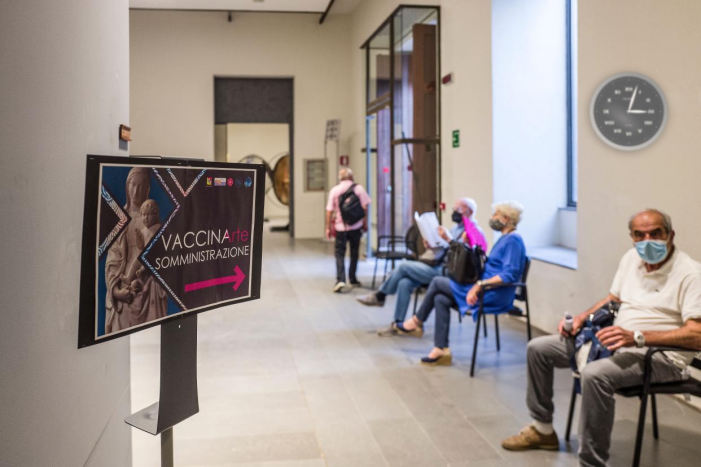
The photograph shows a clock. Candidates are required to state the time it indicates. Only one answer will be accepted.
3:03
